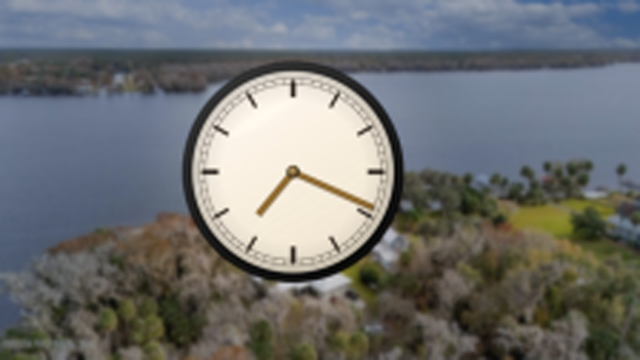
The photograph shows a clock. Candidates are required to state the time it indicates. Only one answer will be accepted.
7:19
